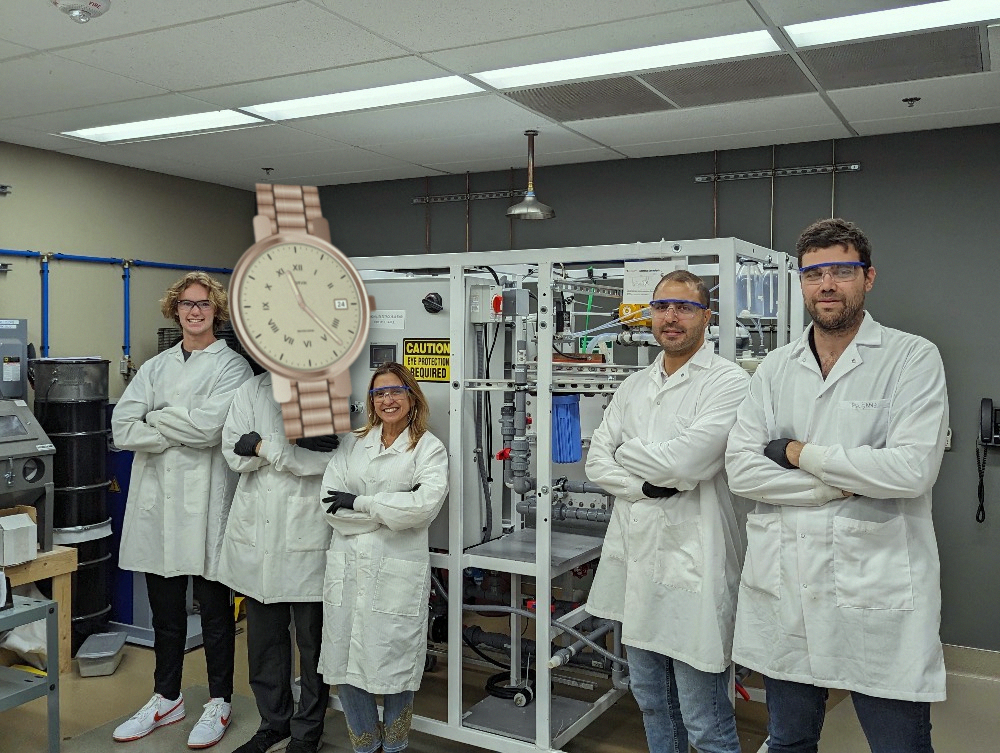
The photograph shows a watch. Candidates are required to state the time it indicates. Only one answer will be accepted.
11:23
